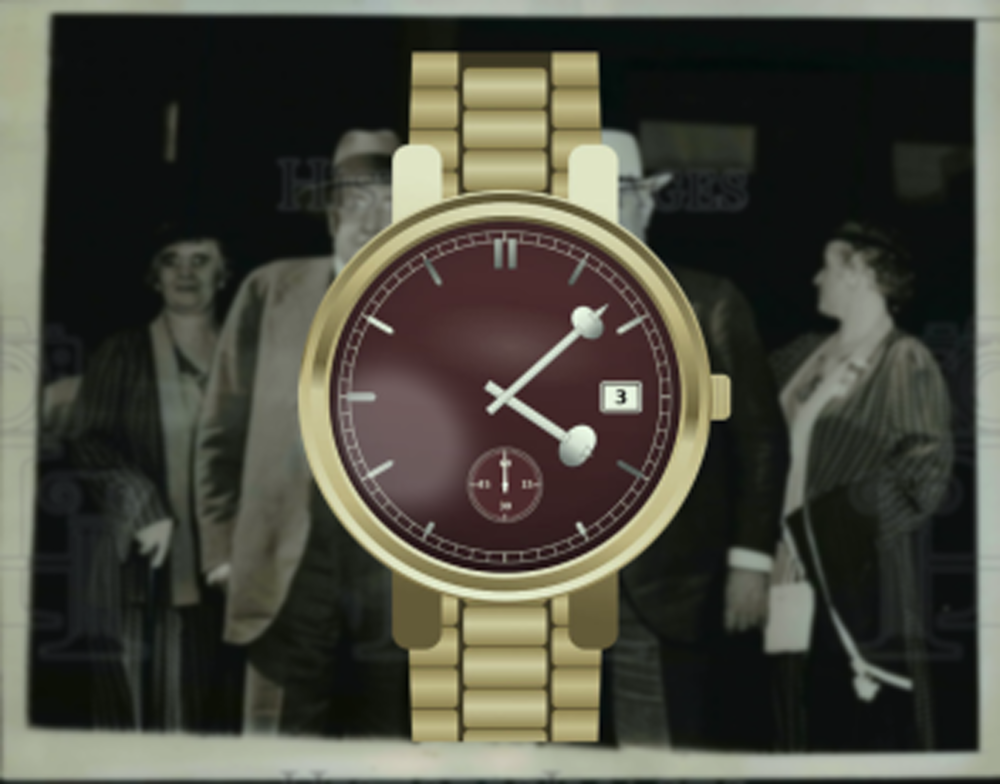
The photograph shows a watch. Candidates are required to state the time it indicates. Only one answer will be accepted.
4:08
